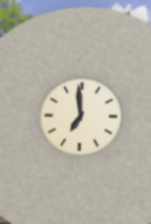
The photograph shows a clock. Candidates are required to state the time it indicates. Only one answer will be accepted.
6:59
